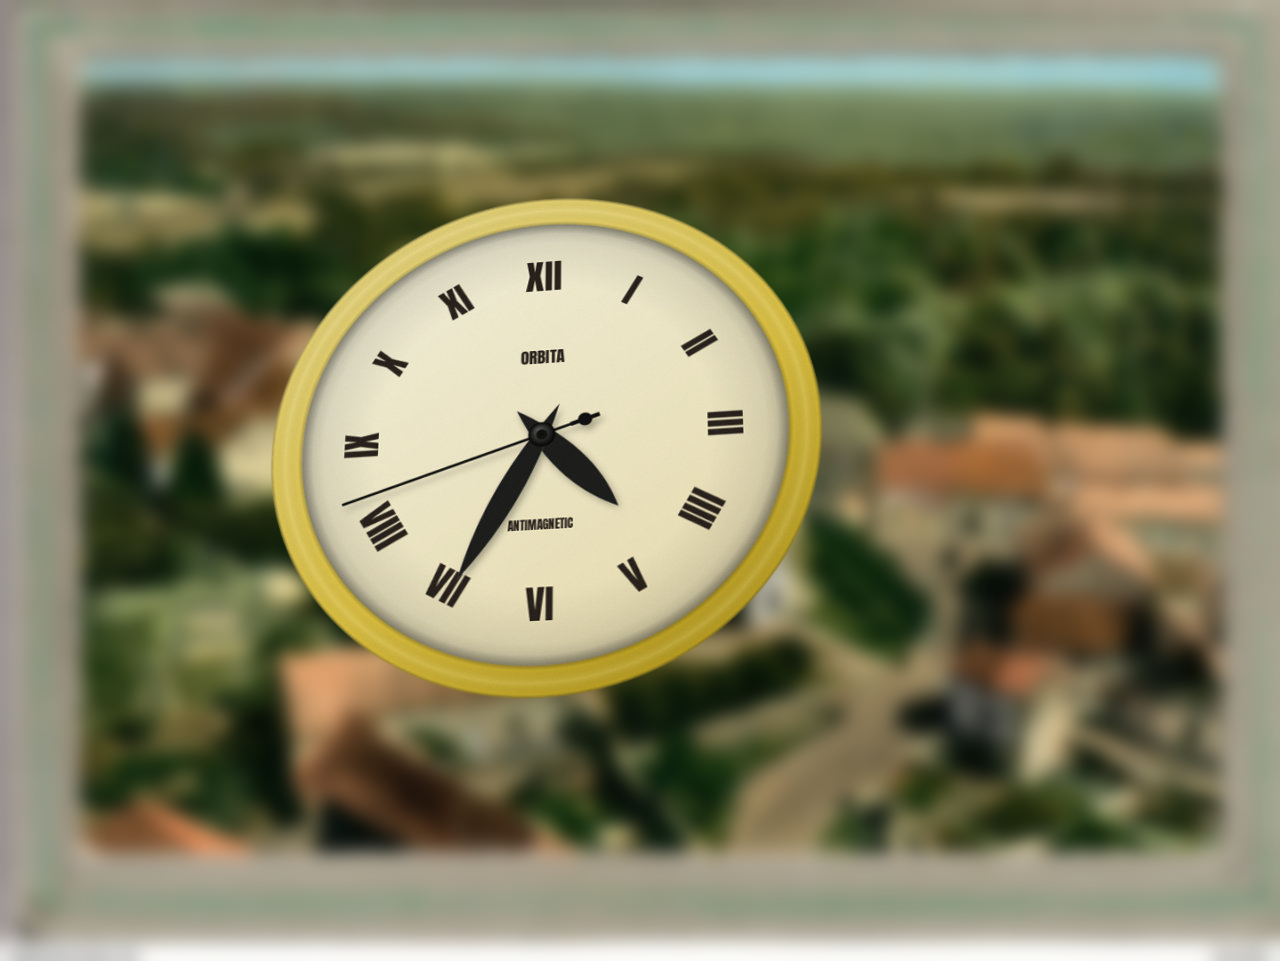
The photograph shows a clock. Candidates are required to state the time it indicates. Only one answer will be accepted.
4:34:42
